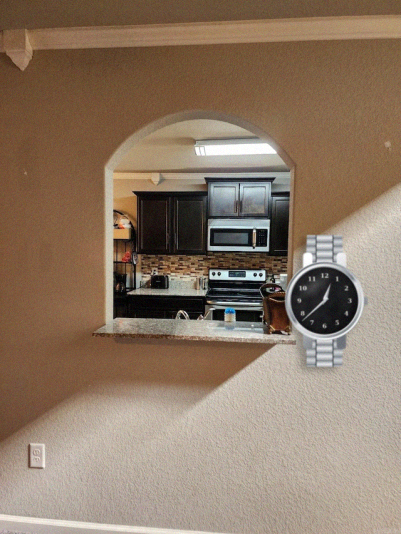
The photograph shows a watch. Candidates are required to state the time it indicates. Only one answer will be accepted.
12:38
